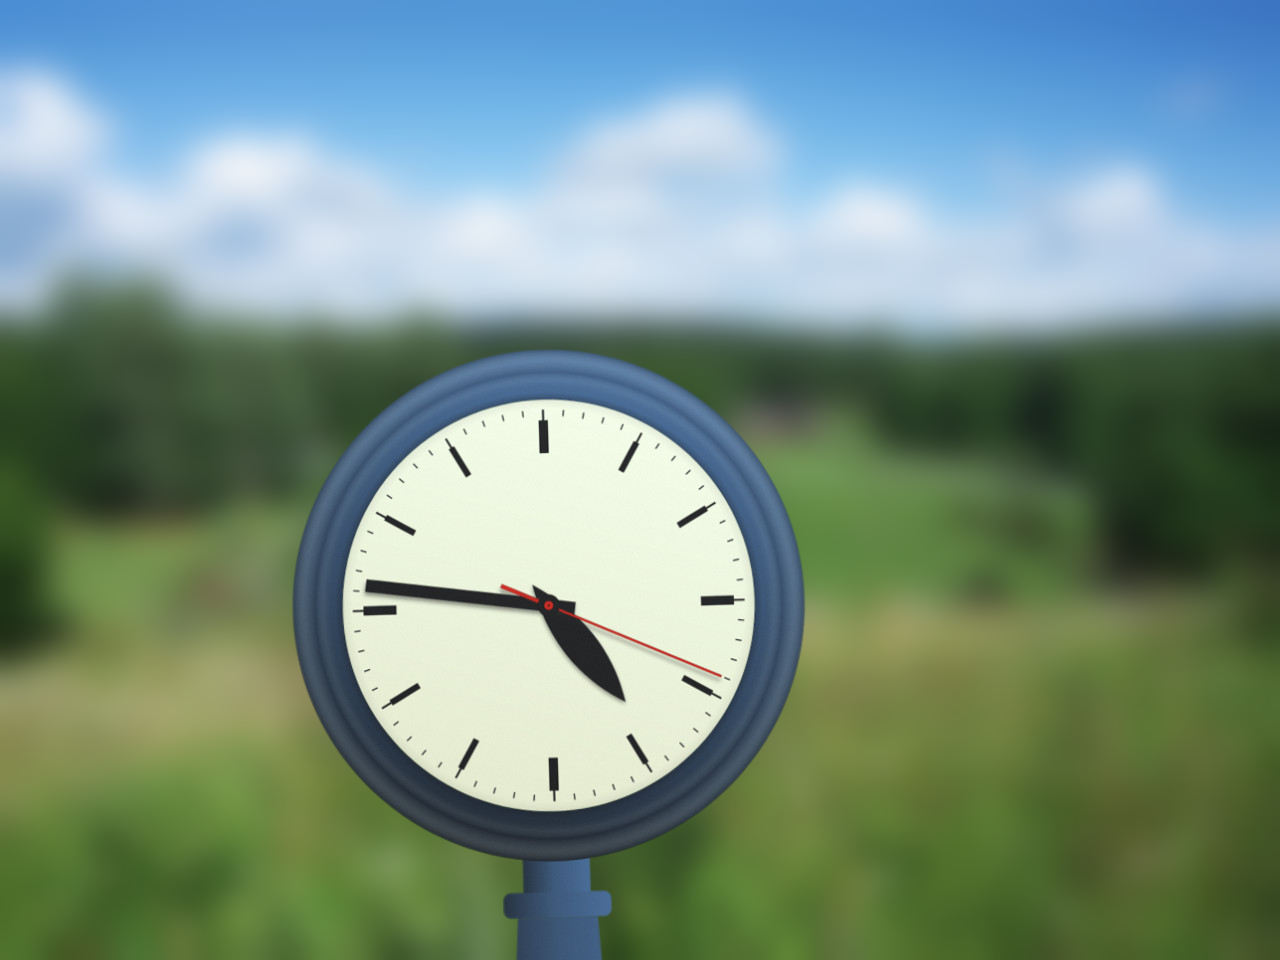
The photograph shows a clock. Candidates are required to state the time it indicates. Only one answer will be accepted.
4:46:19
